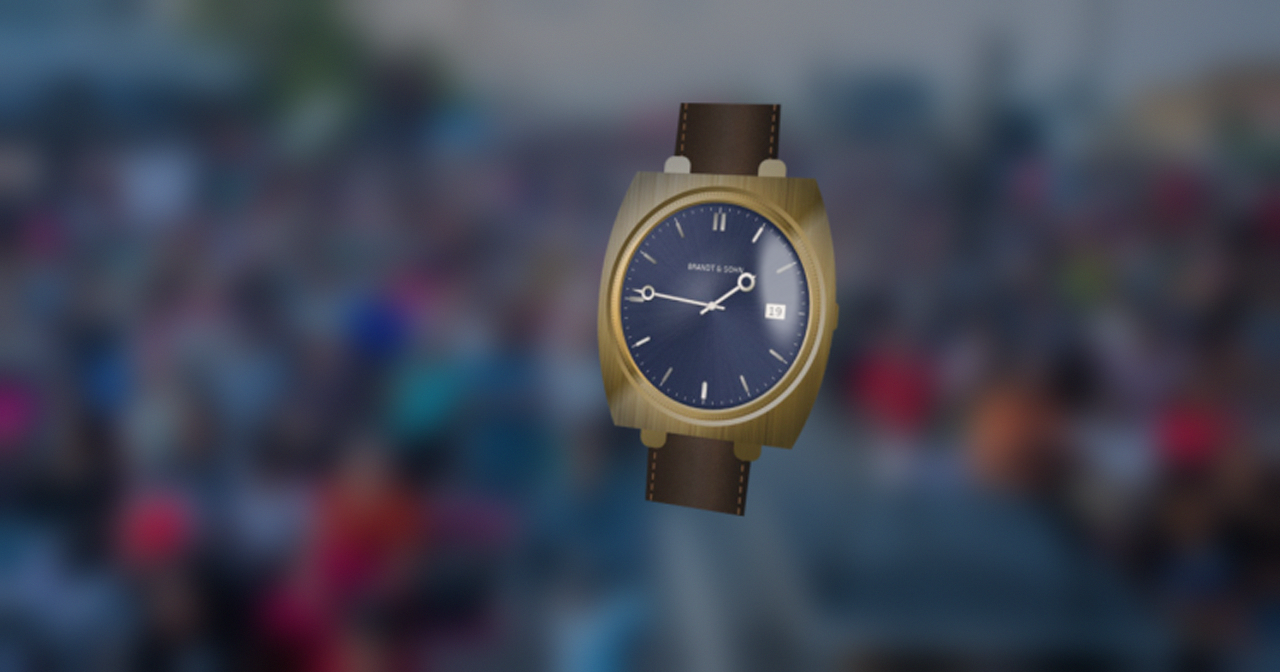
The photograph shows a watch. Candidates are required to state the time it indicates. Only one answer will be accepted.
1:46
